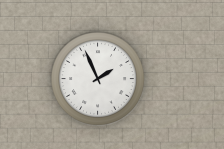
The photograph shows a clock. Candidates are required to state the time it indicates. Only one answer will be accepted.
1:56
